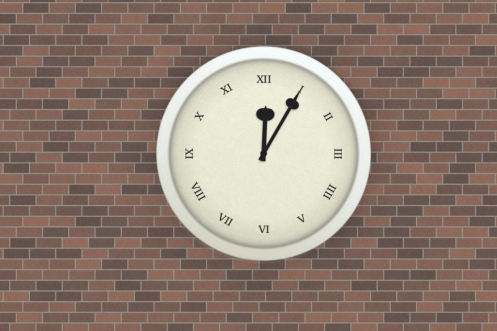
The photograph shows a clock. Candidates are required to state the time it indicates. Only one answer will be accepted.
12:05
